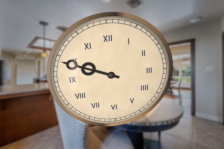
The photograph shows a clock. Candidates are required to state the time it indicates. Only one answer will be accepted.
9:49
